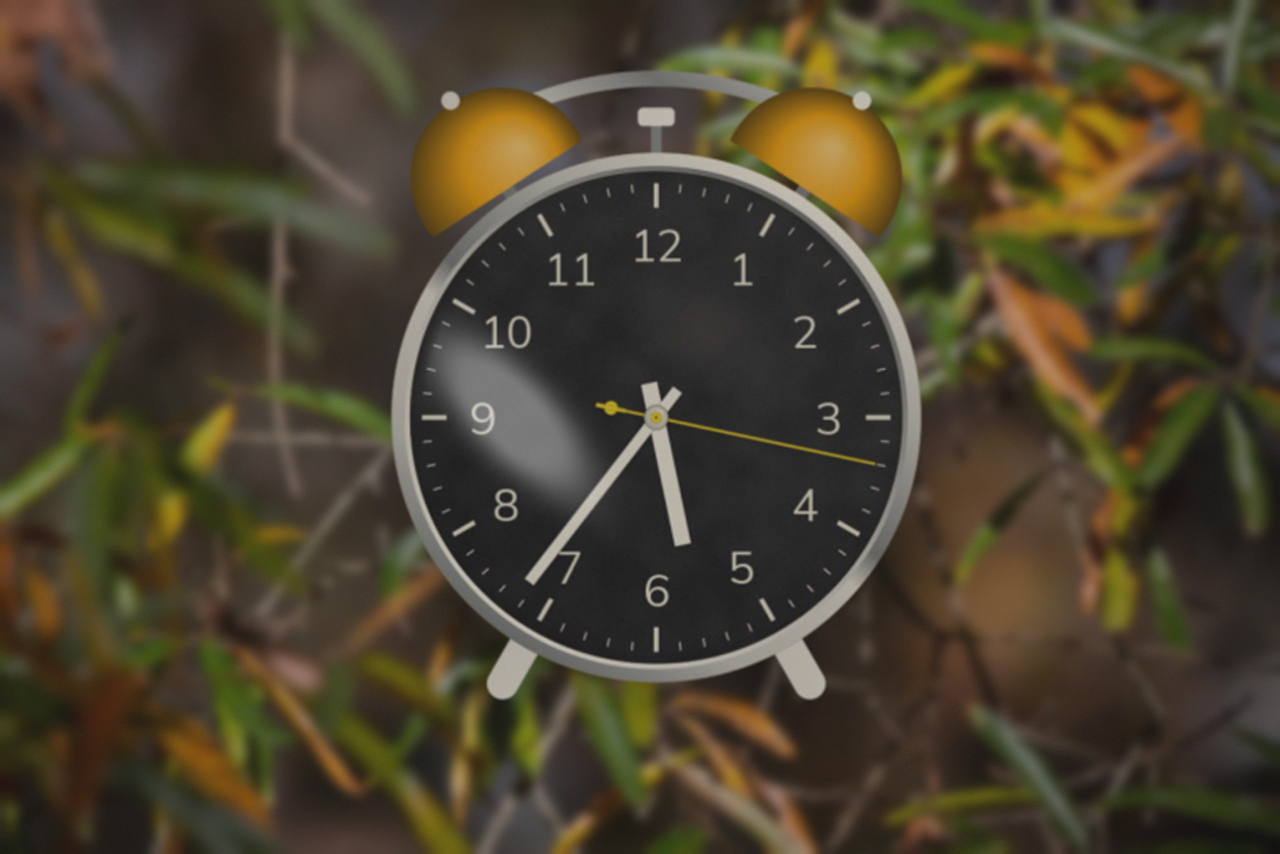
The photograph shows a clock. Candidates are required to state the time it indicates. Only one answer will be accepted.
5:36:17
